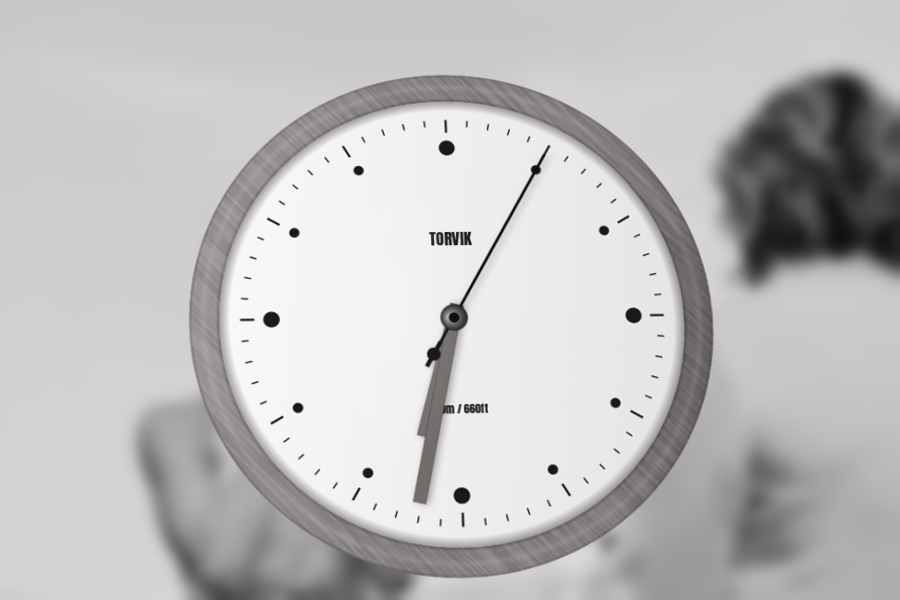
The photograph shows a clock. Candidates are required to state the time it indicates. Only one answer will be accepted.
6:32:05
